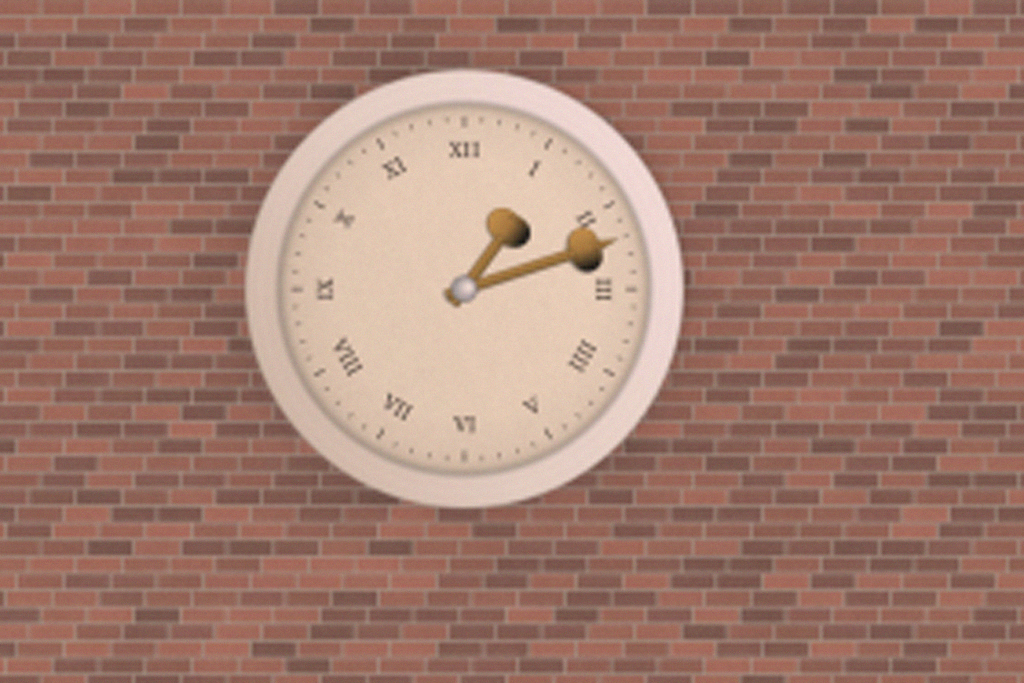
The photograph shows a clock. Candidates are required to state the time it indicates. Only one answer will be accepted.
1:12
